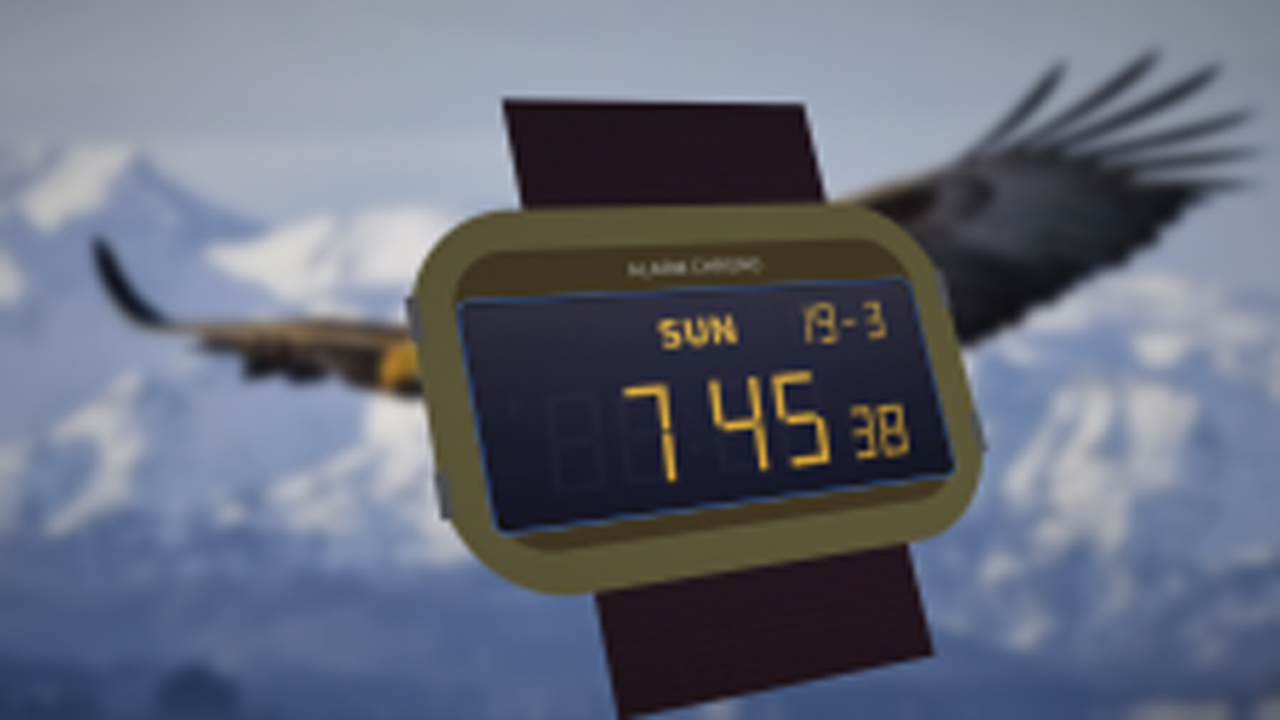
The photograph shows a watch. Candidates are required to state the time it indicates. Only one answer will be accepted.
7:45:38
